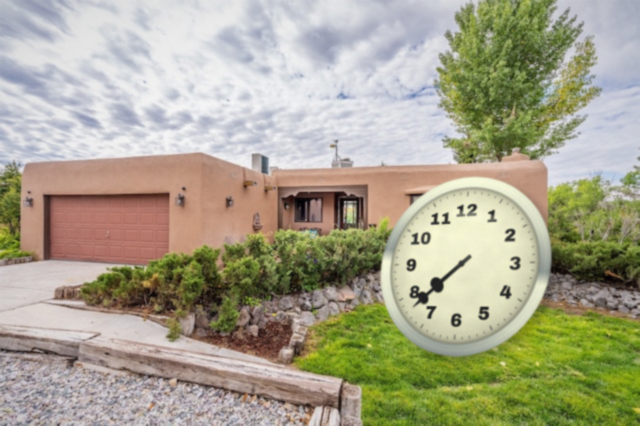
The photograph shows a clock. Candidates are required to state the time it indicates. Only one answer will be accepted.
7:38
